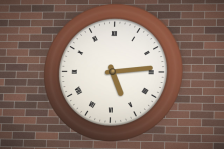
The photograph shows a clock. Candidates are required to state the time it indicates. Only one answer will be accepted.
5:14
